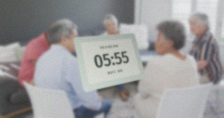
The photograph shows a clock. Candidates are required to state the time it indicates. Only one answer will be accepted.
5:55
